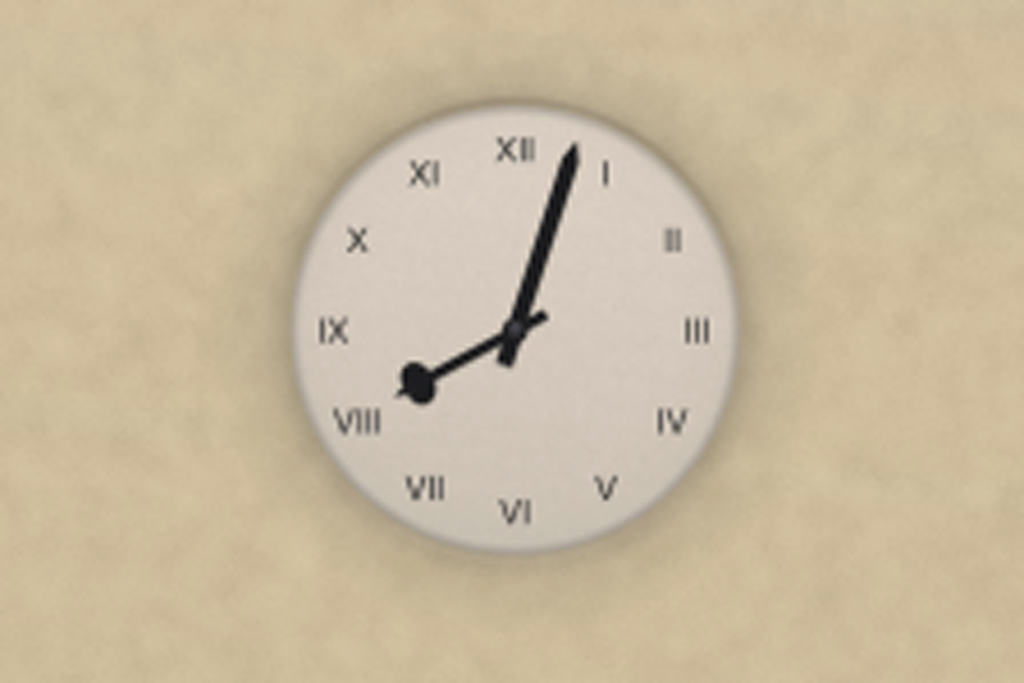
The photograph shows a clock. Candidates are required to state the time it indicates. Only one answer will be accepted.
8:03
